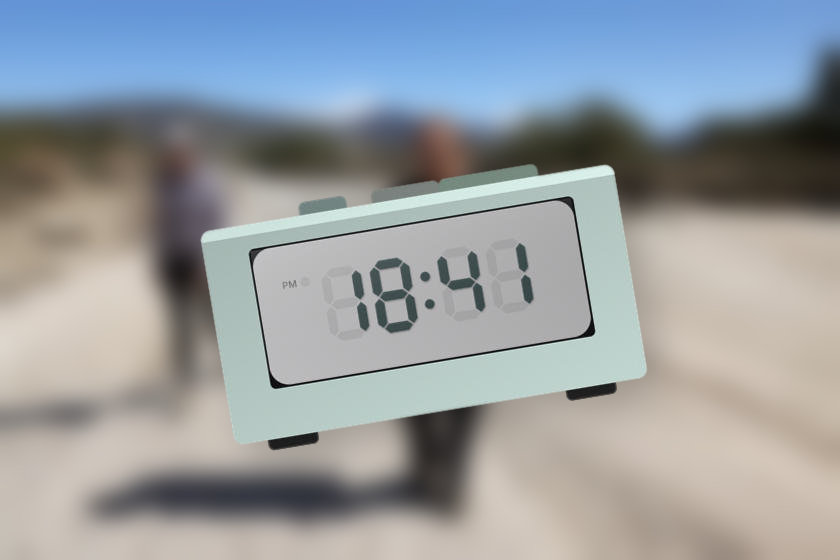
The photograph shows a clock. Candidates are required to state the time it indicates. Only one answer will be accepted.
18:41
